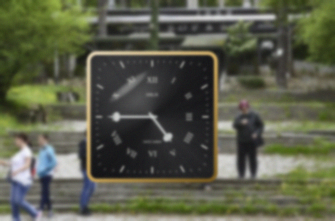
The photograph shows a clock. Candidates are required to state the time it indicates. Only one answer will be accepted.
4:45
